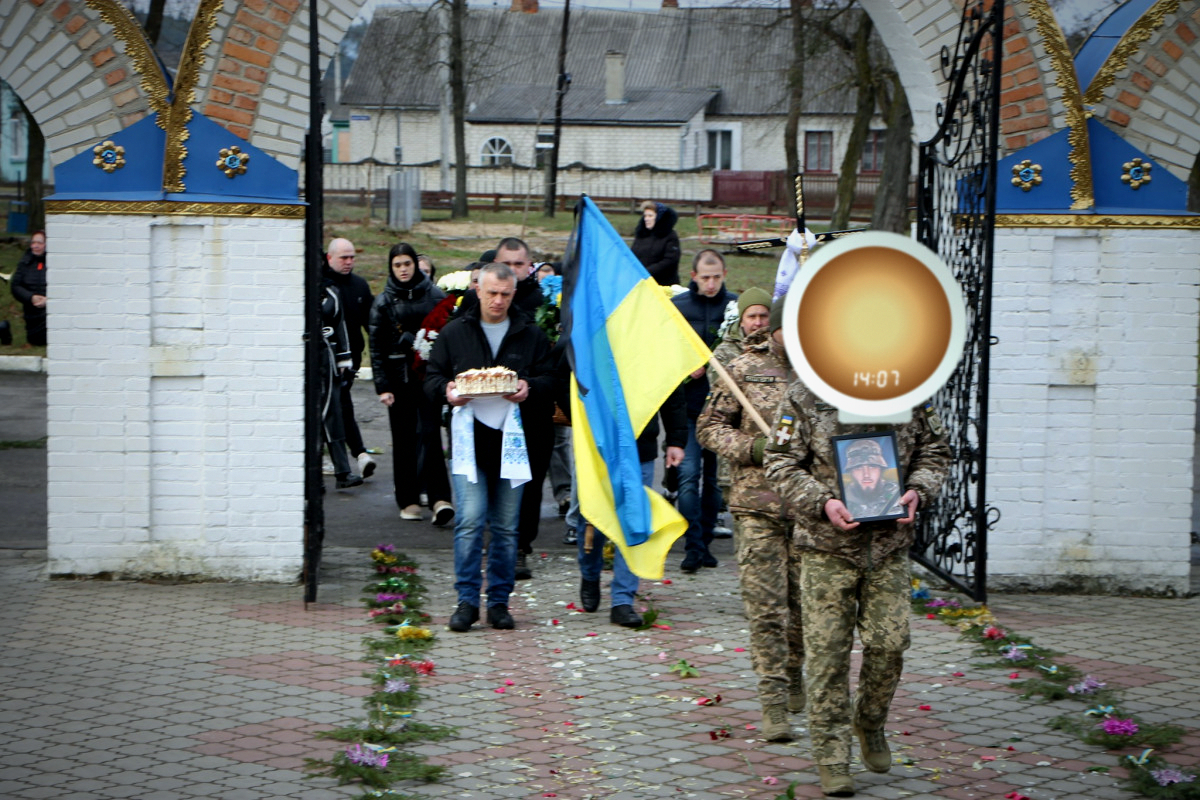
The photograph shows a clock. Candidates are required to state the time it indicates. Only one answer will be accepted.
14:07
